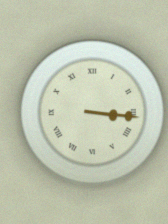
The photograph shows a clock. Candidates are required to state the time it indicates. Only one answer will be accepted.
3:16
